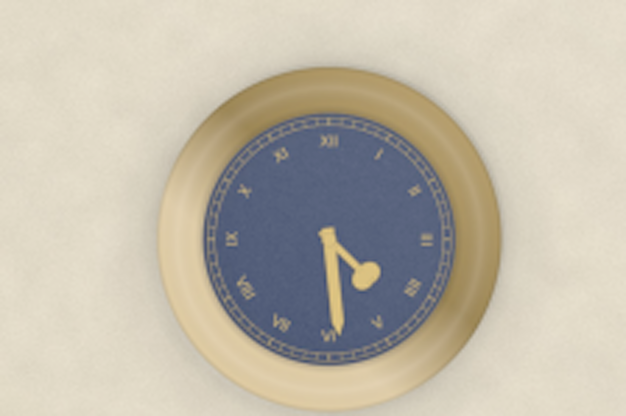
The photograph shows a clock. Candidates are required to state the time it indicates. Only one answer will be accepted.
4:29
